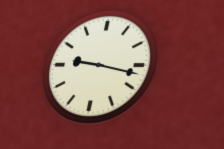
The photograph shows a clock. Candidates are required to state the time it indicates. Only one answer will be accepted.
9:17
